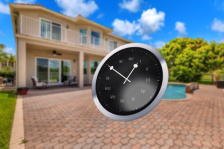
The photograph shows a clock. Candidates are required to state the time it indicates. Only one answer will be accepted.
12:50
